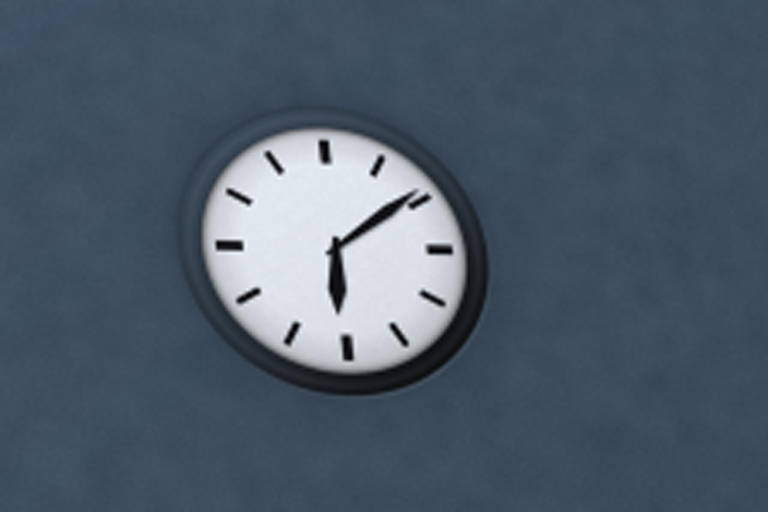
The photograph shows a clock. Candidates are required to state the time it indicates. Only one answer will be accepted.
6:09
